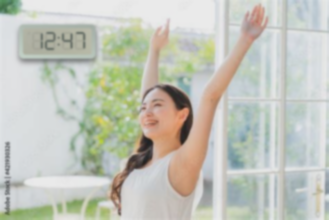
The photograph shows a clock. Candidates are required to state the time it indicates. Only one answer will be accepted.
12:47
